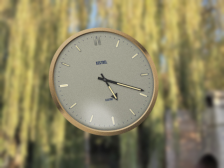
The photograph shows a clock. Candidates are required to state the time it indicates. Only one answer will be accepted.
5:19
